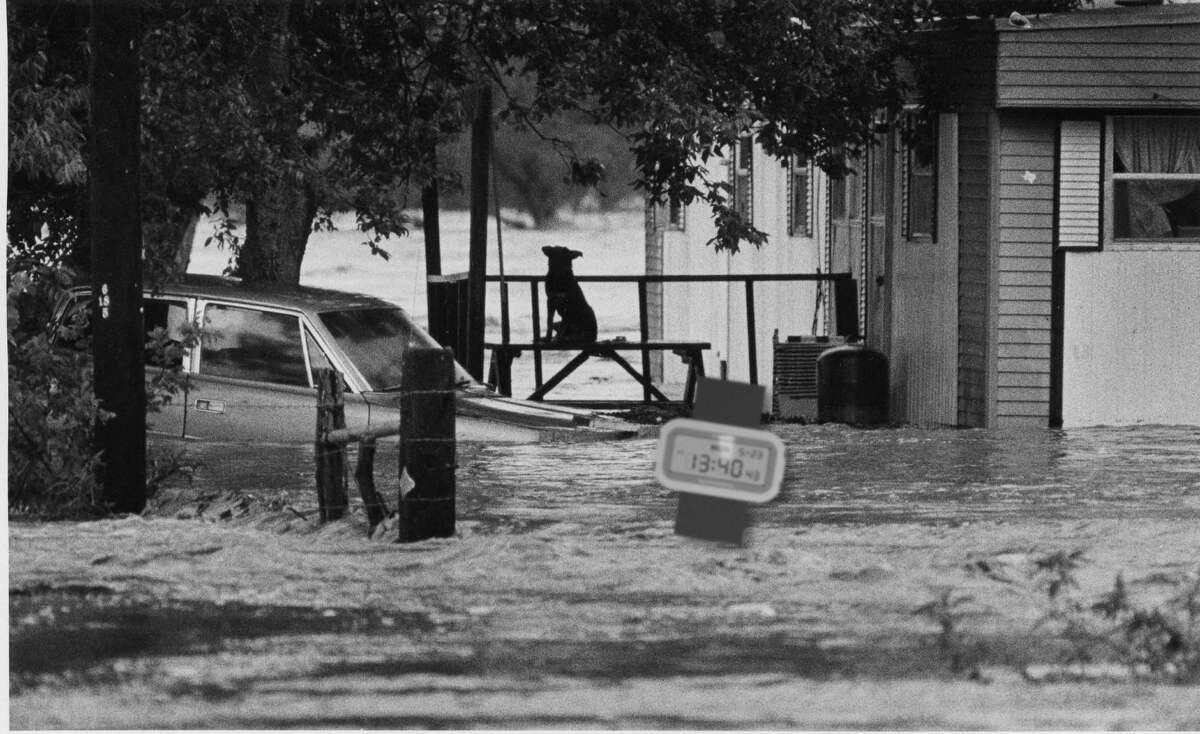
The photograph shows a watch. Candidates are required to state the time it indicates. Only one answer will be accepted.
13:40
